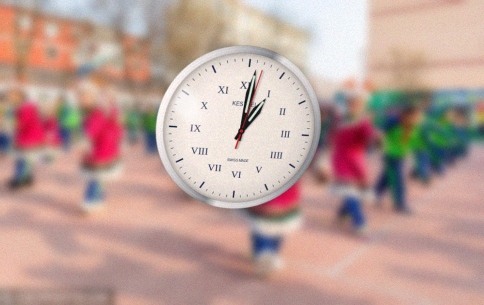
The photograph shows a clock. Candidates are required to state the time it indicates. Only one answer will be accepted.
1:01:02
